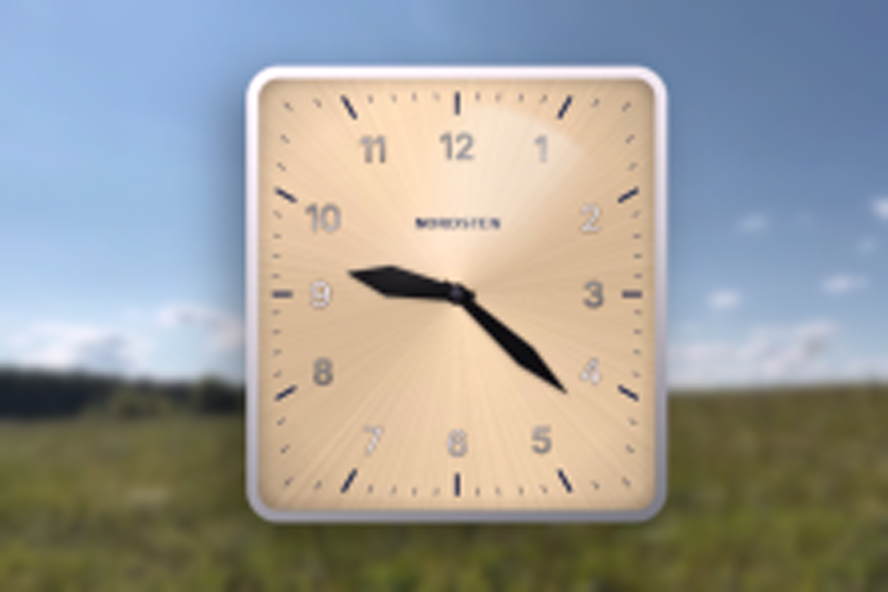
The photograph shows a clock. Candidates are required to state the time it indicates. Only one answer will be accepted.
9:22
